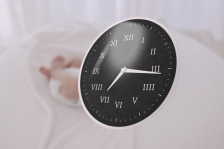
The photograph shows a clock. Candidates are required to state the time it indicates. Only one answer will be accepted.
7:16
